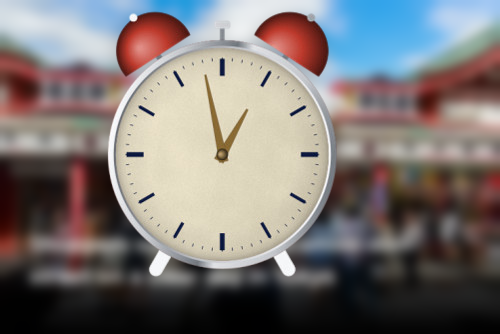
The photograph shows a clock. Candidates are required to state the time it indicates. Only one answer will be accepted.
12:58
